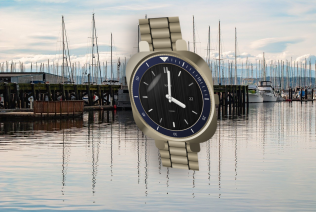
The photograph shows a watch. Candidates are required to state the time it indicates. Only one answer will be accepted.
4:01
